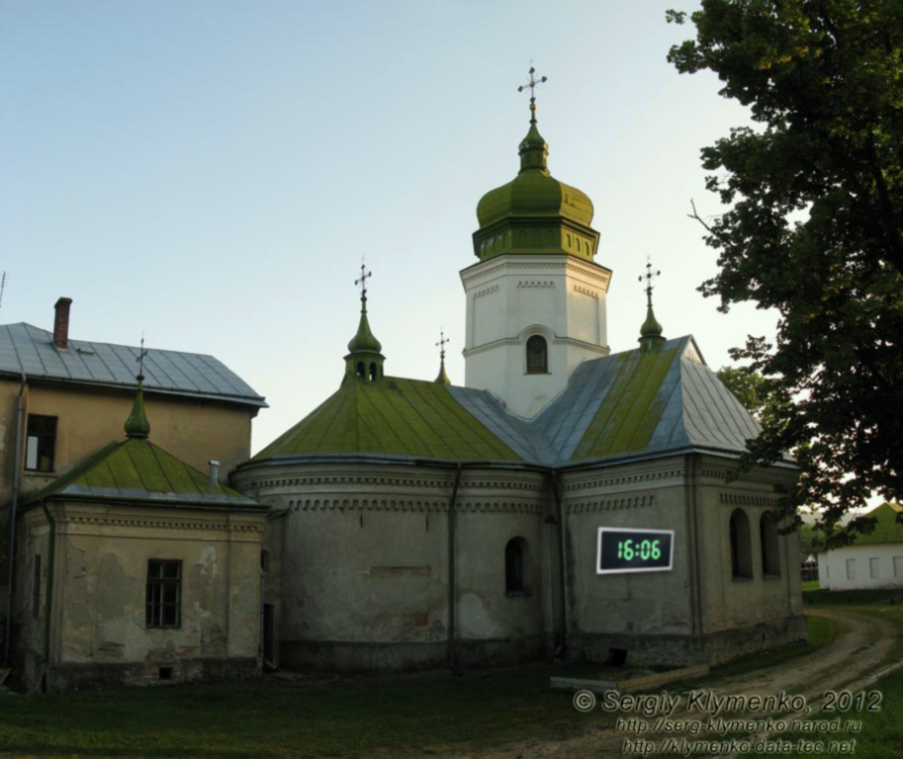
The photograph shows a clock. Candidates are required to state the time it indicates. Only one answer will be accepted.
16:06
